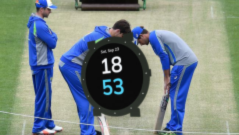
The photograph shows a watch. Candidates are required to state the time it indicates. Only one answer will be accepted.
18:53
